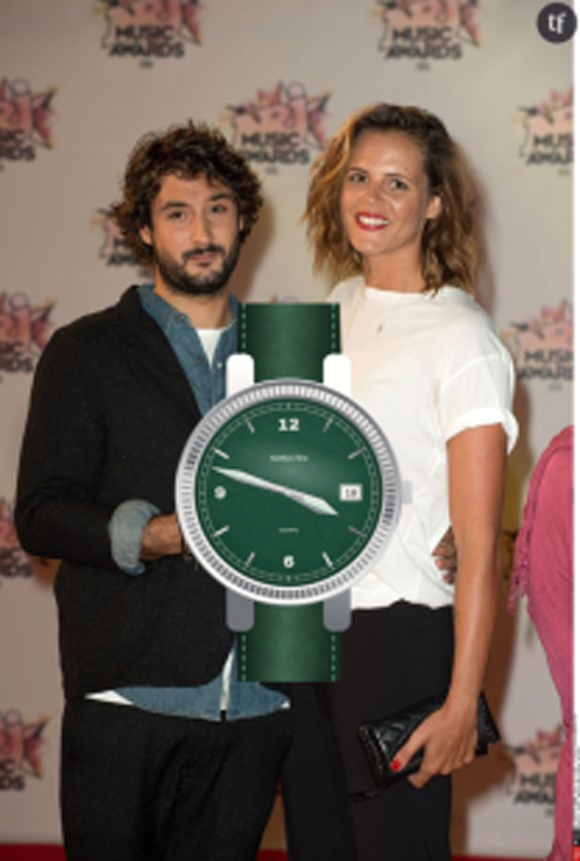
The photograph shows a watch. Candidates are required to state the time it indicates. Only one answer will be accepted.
3:48
